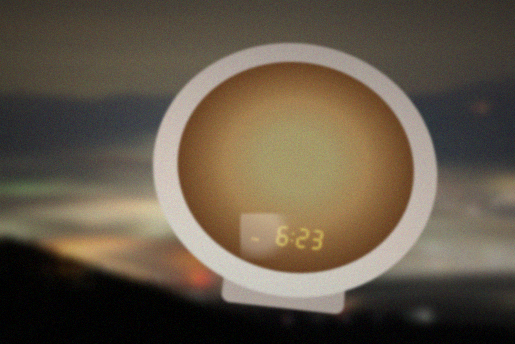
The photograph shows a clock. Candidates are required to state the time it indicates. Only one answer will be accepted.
6:23
